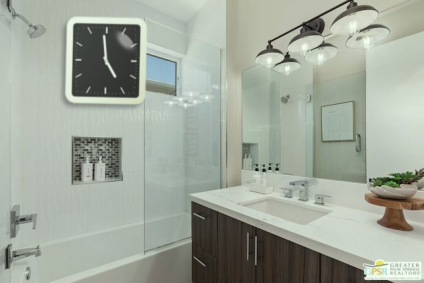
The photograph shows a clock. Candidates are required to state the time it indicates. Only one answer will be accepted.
4:59
